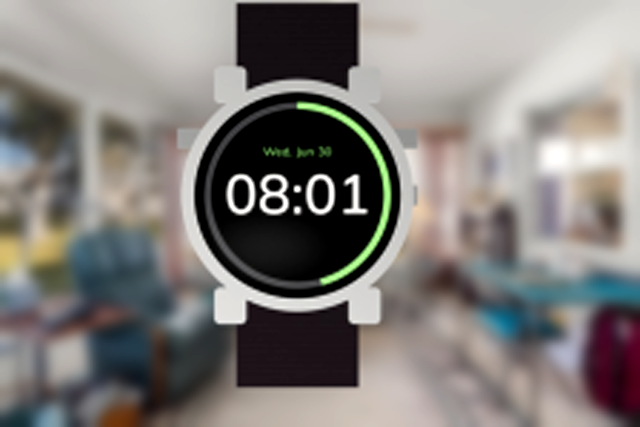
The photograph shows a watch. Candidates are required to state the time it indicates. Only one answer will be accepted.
8:01
